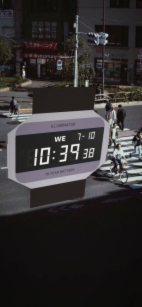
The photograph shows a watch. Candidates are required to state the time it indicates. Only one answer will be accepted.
10:39:38
